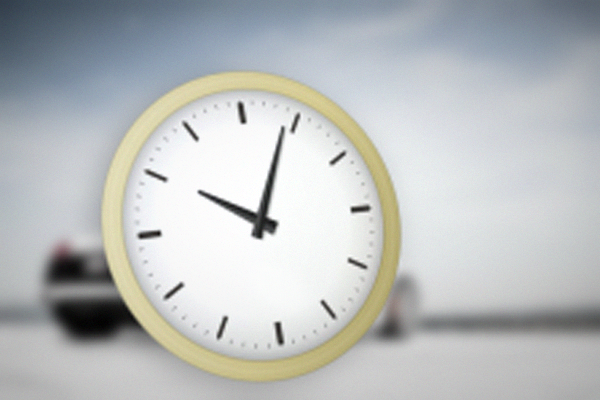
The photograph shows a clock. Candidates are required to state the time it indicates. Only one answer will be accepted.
10:04
